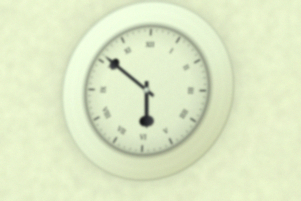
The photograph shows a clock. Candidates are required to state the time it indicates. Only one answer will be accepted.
5:51
